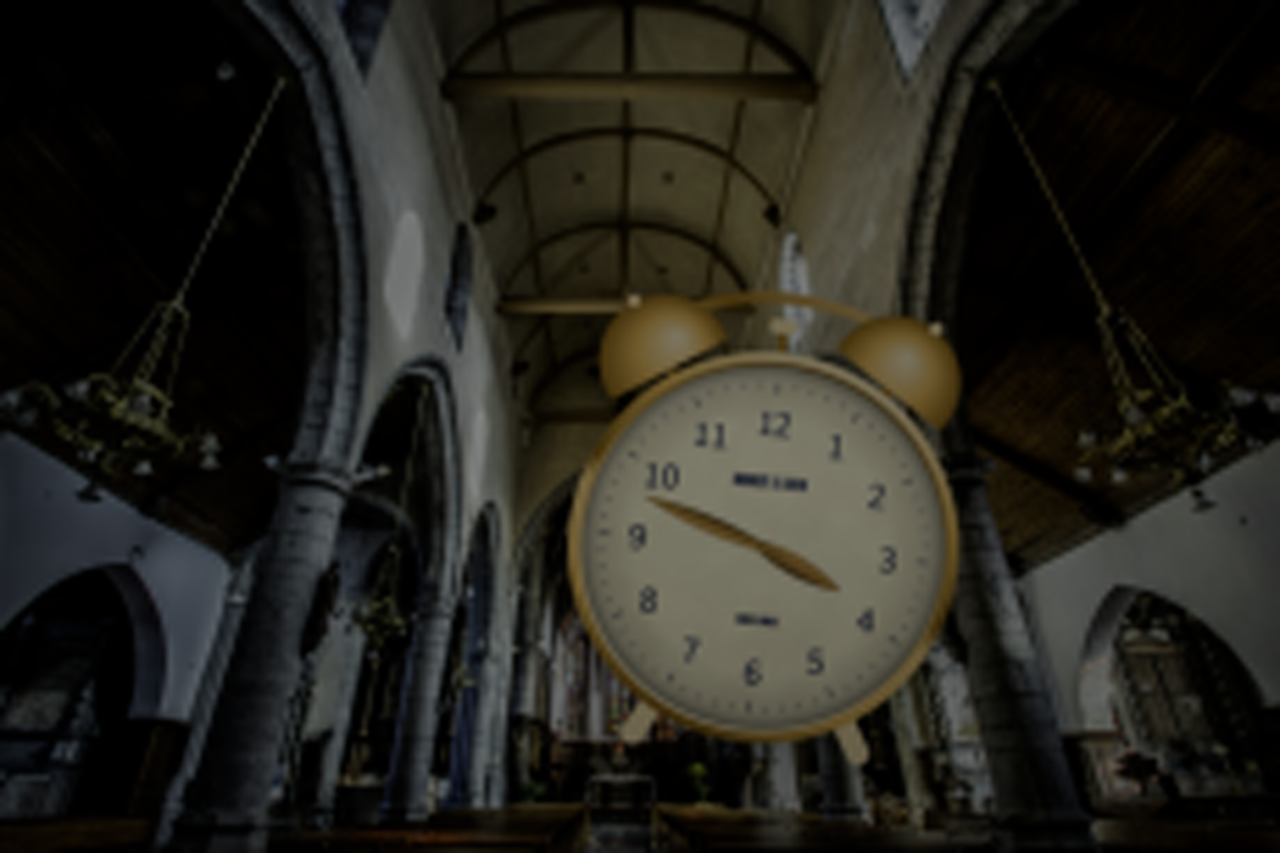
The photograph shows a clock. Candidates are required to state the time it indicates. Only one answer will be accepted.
3:48
